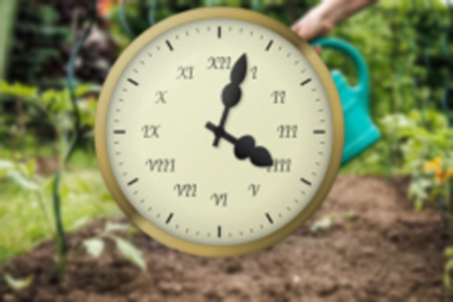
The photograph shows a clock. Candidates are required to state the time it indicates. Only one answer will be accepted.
4:03
